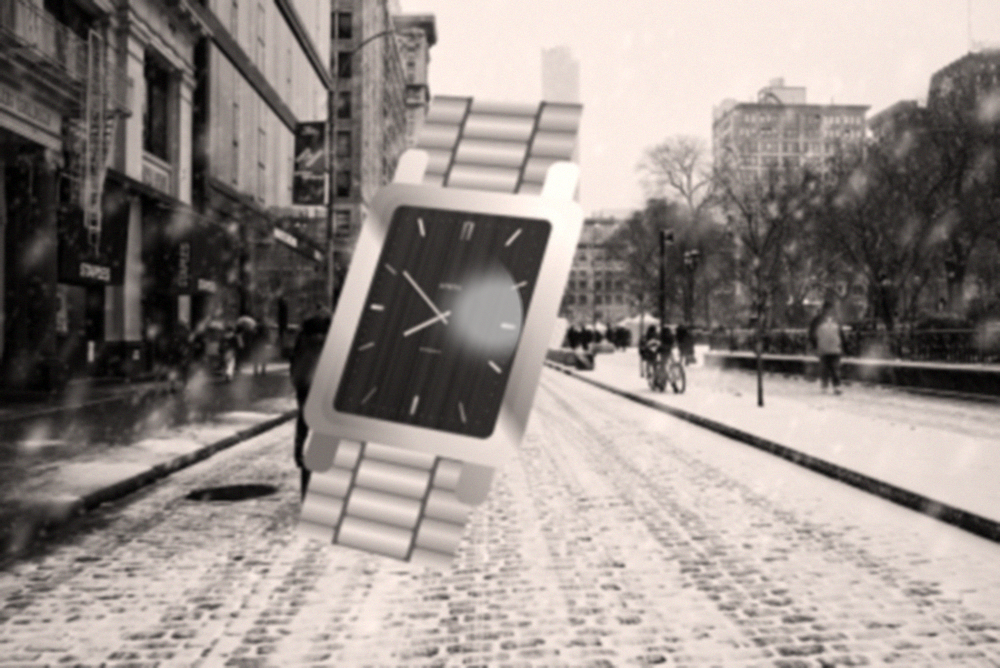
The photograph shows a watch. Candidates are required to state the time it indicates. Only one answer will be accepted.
7:51
